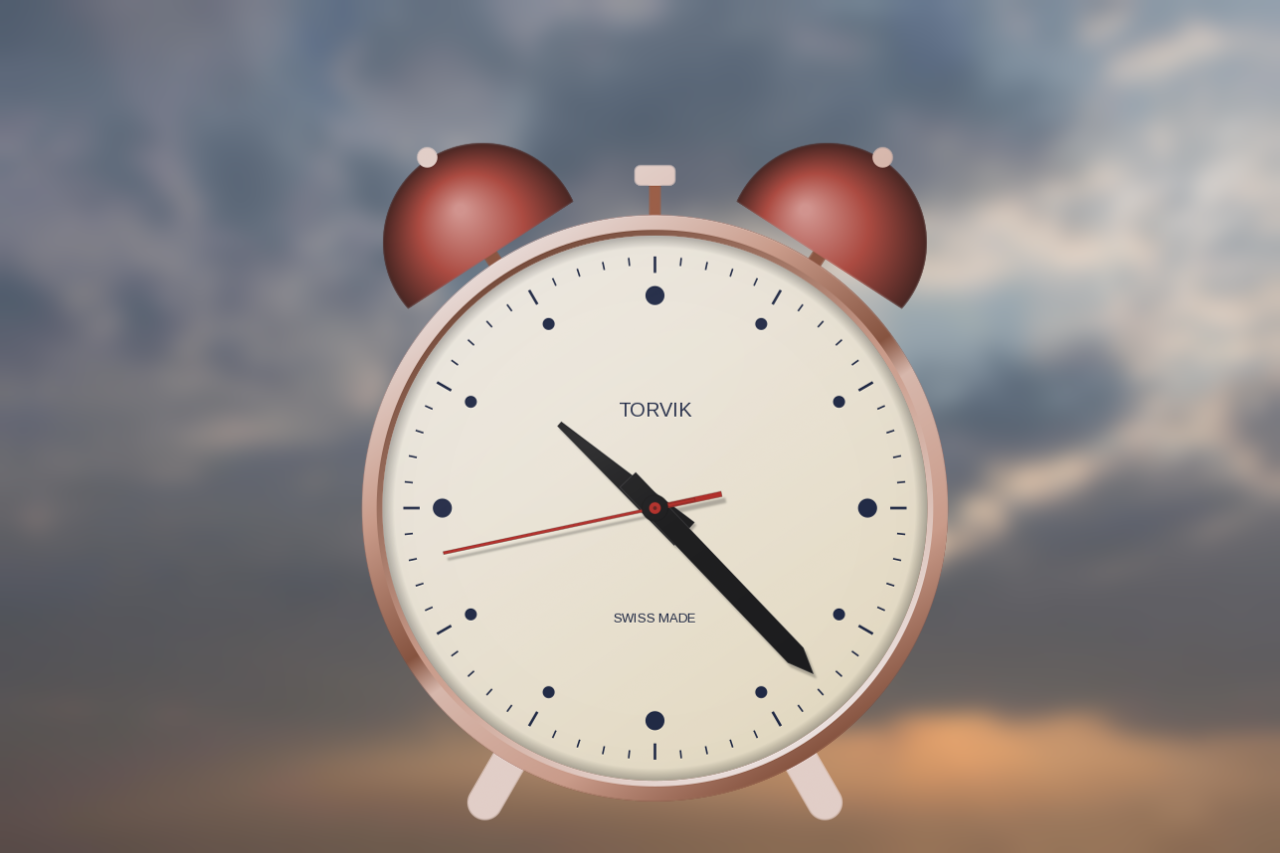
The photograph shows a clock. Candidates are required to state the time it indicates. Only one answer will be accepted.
10:22:43
